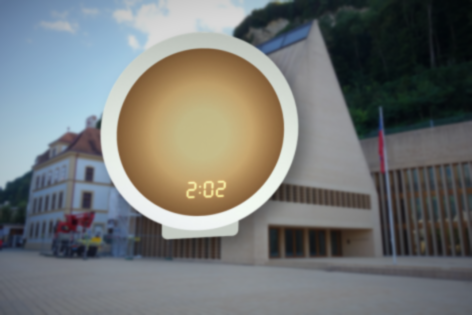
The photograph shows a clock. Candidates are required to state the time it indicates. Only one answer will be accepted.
2:02
